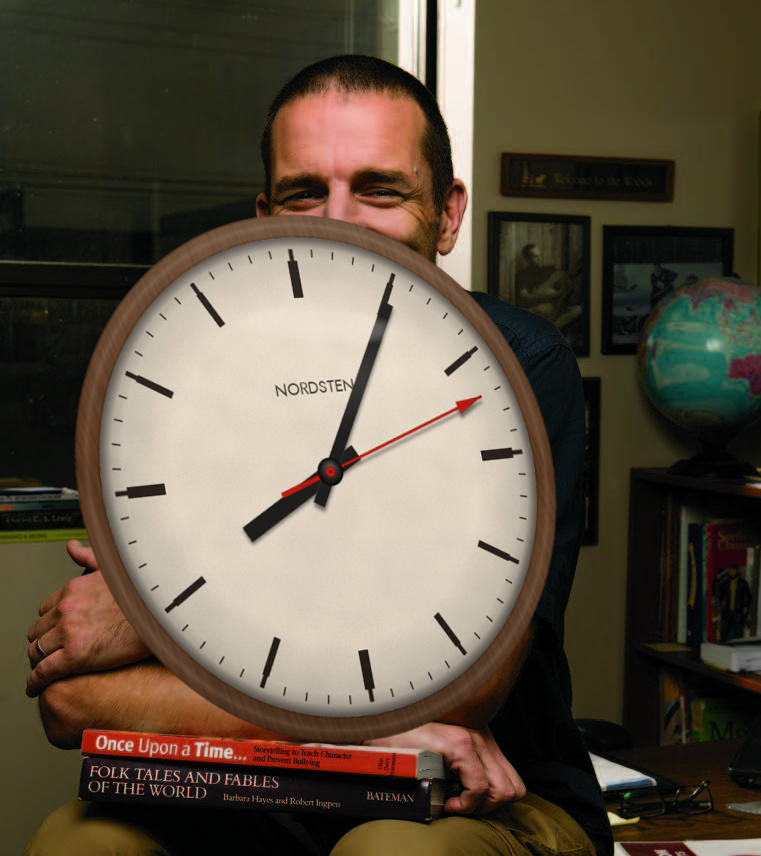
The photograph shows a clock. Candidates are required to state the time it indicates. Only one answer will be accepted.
8:05:12
